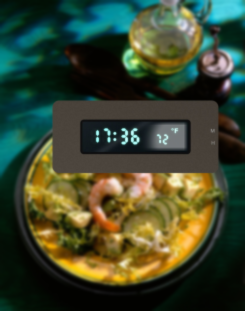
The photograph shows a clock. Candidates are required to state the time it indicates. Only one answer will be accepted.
17:36
